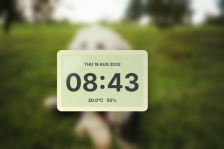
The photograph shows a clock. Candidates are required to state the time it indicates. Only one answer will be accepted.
8:43
